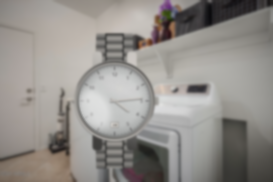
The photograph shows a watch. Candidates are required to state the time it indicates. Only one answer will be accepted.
4:14
